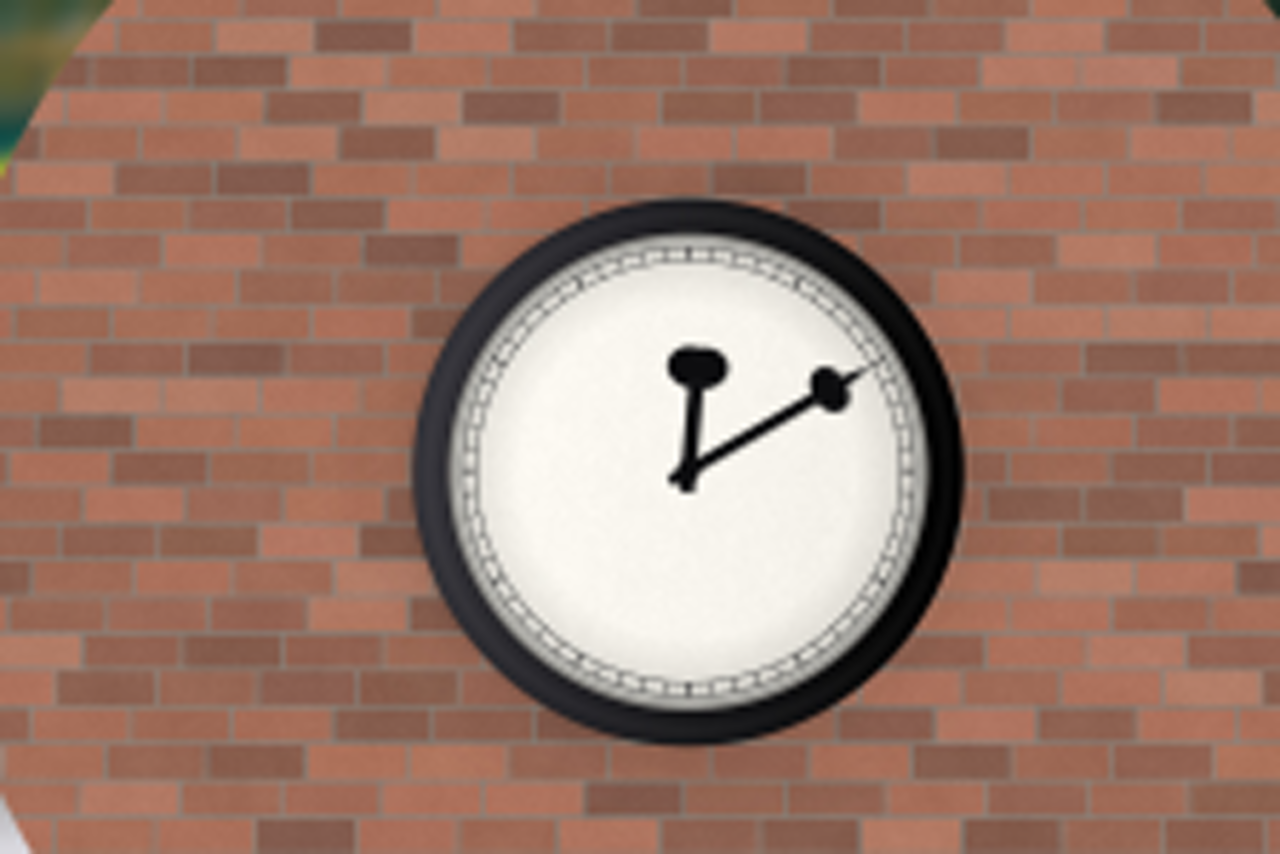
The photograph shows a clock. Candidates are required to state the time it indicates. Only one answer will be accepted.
12:10
